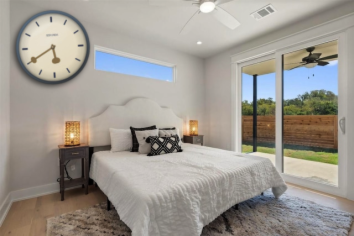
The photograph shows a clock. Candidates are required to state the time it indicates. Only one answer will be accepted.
5:40
